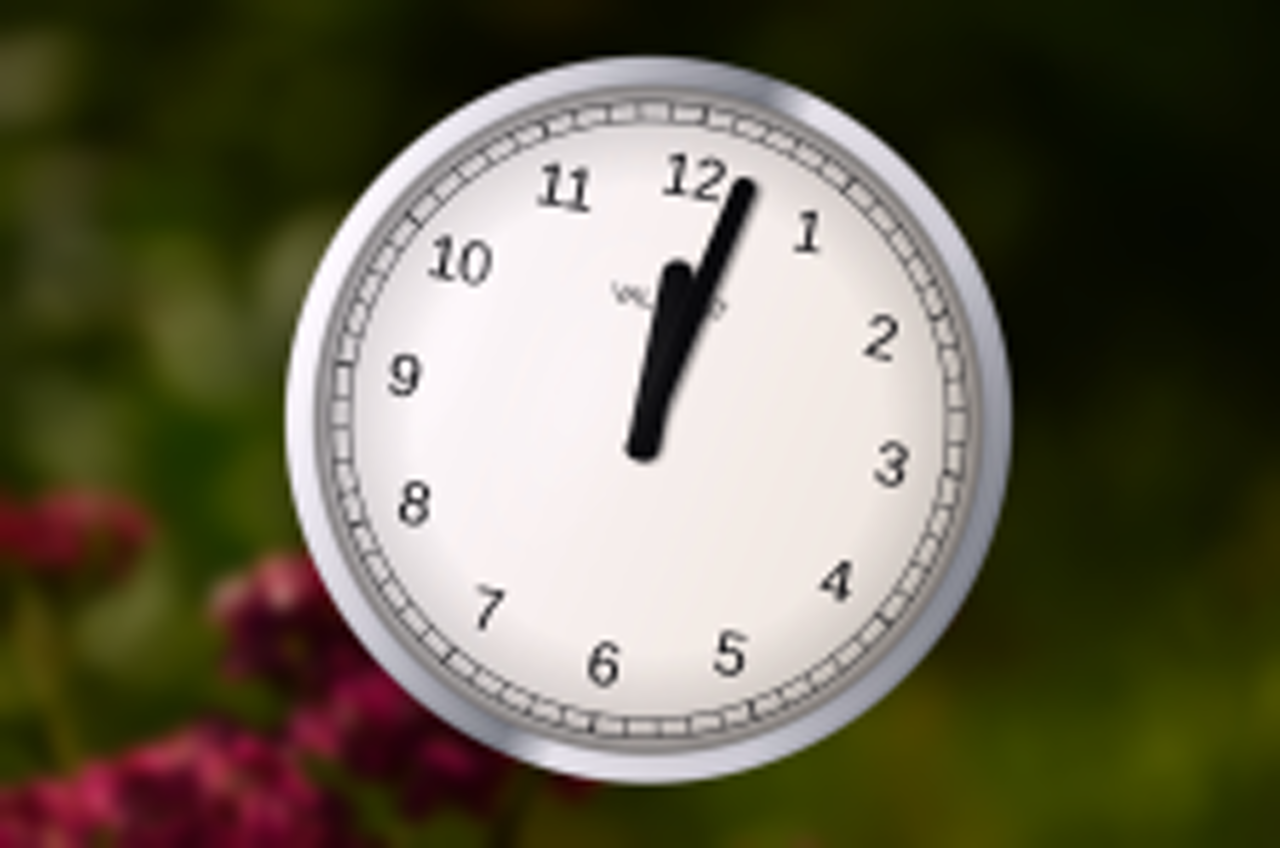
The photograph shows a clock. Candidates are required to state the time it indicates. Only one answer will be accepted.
12:02
